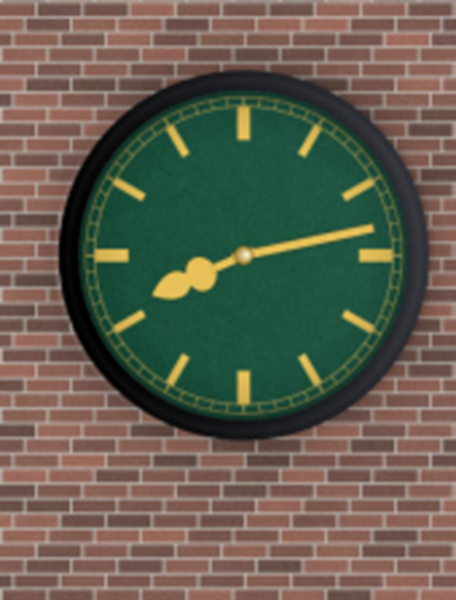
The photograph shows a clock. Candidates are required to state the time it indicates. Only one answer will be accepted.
8:13
